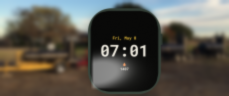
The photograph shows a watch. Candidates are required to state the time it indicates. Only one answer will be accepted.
7:01
